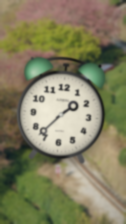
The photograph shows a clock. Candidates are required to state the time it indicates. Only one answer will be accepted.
1:37
